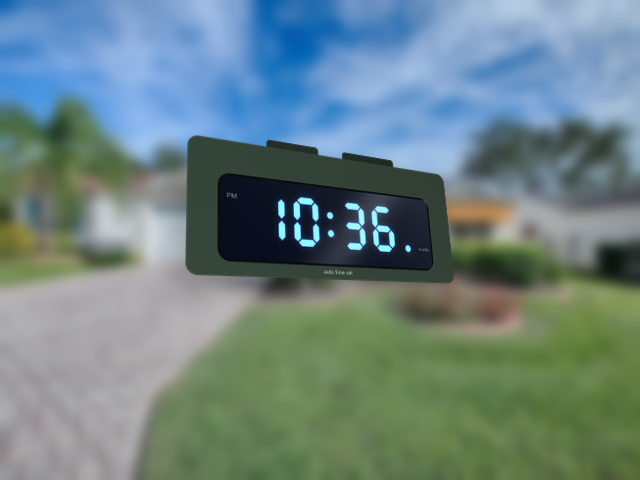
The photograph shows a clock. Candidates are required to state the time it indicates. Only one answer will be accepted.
10:36
